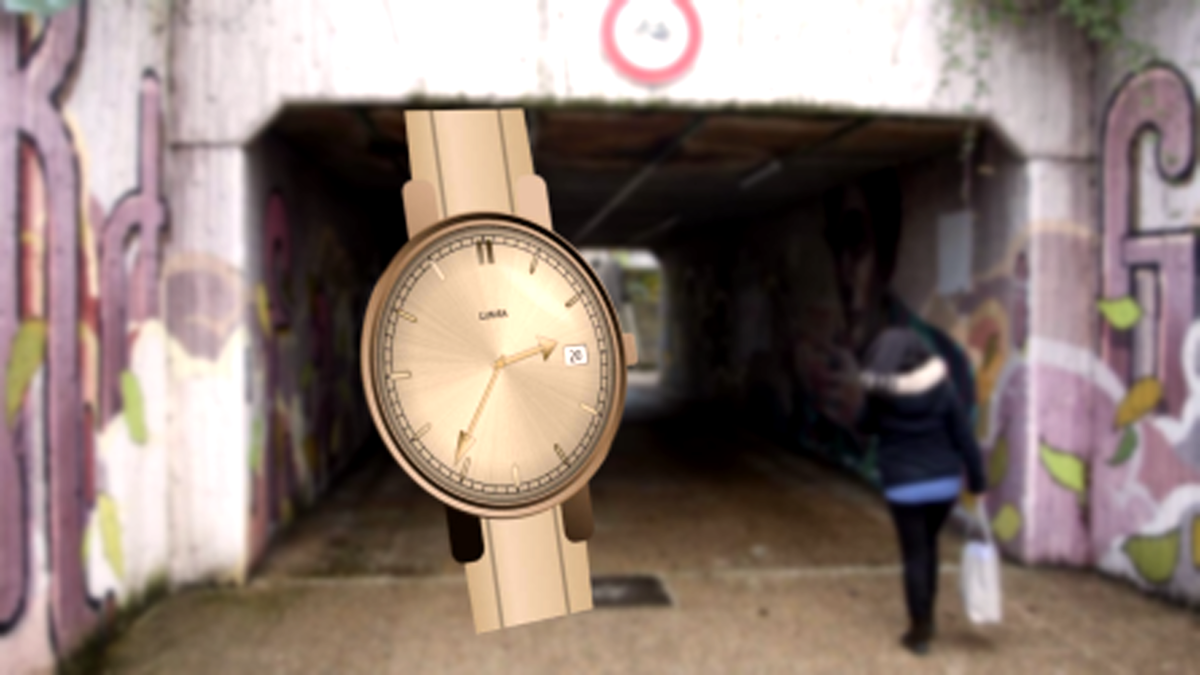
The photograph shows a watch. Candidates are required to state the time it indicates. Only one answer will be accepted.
2:36
